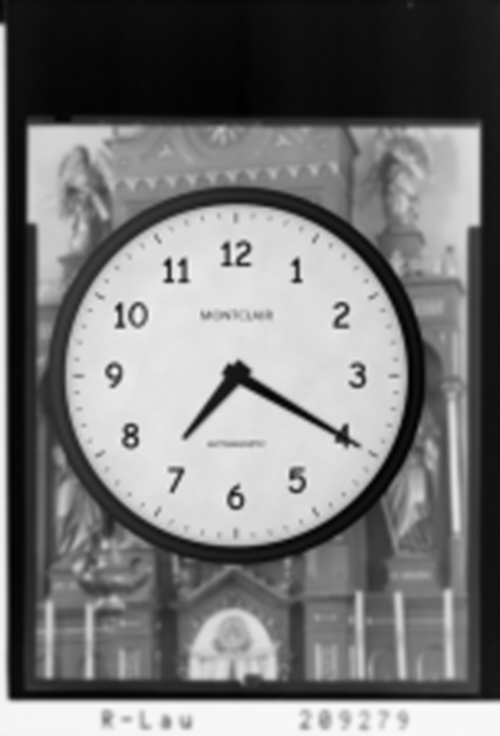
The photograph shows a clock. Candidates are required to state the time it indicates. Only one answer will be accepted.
7:20
